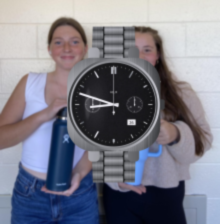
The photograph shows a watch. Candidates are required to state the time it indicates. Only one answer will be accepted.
8:48
